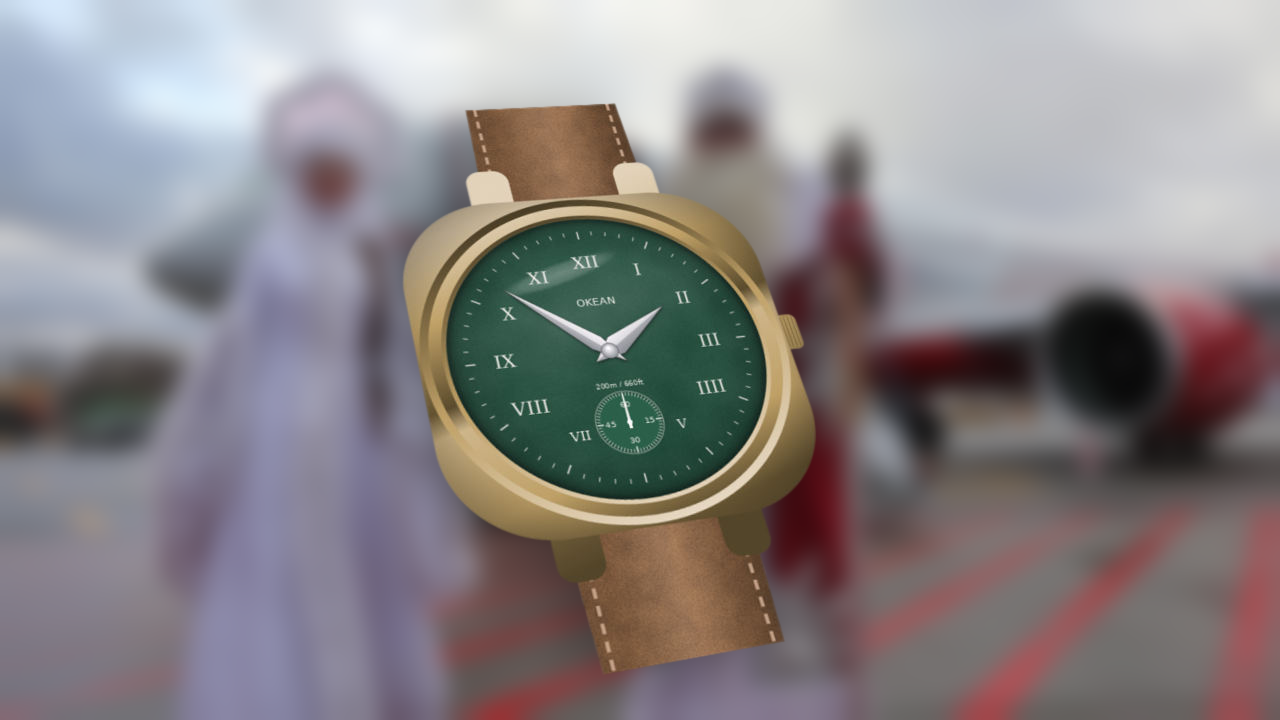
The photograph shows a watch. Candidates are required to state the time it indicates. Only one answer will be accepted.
1:52
